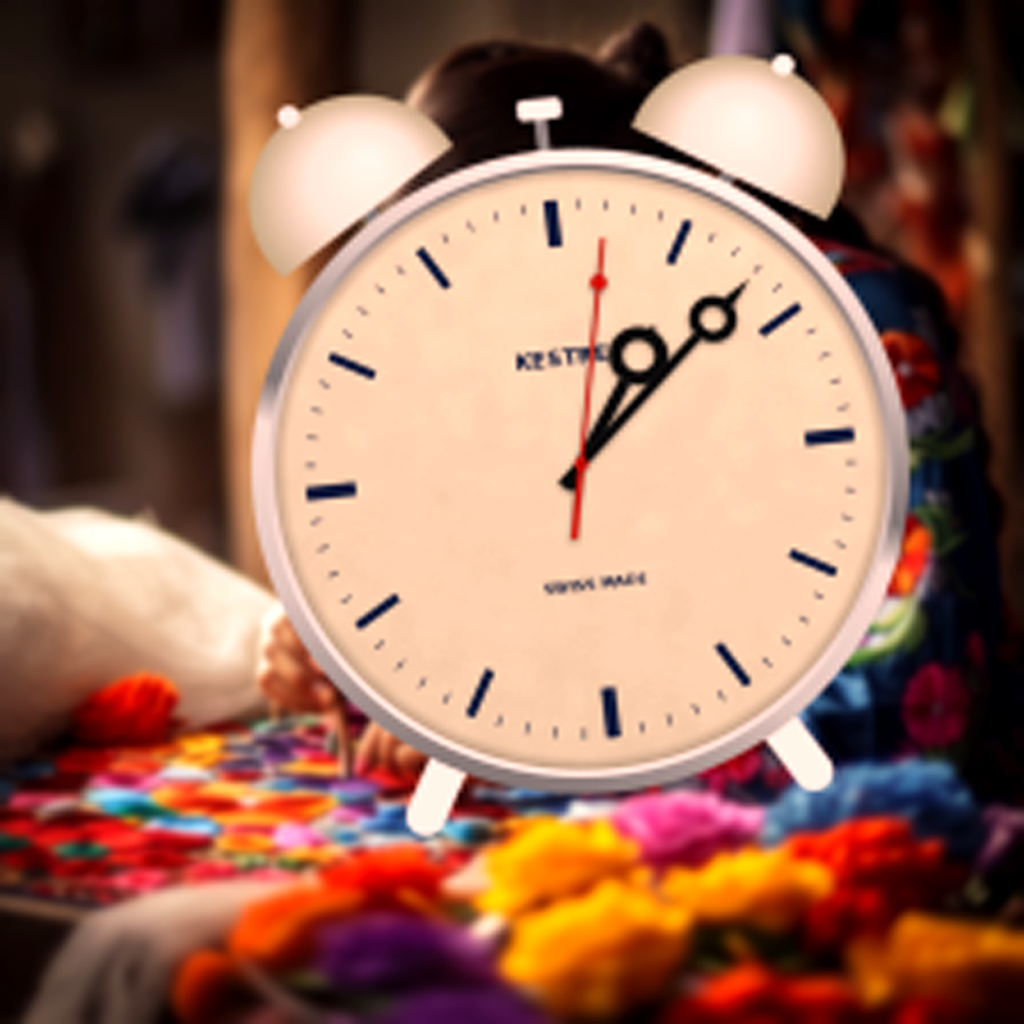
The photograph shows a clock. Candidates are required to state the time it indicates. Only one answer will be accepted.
1:08:02
